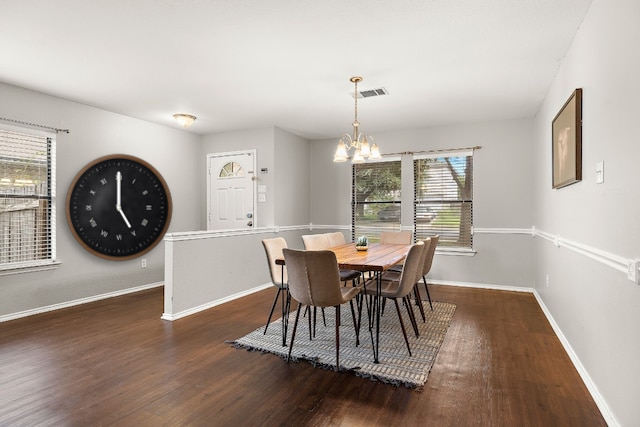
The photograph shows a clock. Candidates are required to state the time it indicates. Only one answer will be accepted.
5:00
